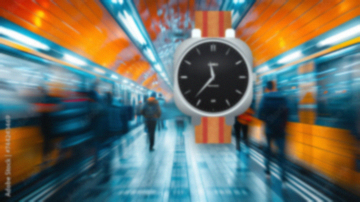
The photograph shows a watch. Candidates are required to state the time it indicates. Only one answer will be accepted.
11:37
